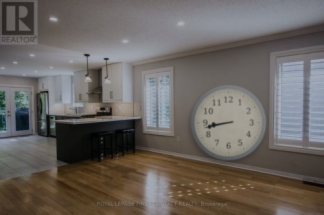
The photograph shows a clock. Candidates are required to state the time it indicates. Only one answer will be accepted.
8:43
